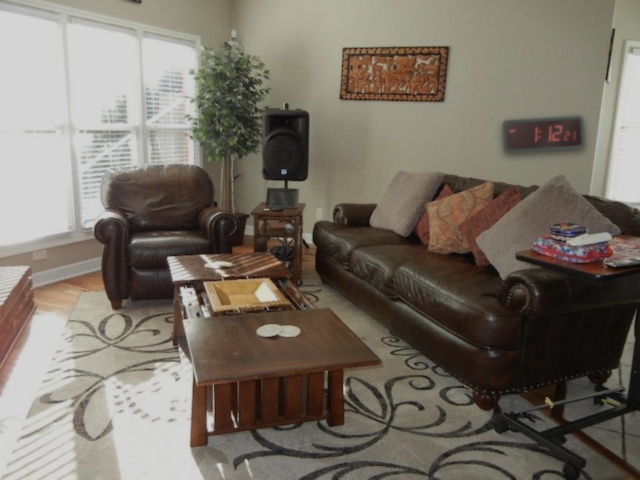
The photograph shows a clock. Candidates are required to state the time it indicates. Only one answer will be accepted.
1:12
